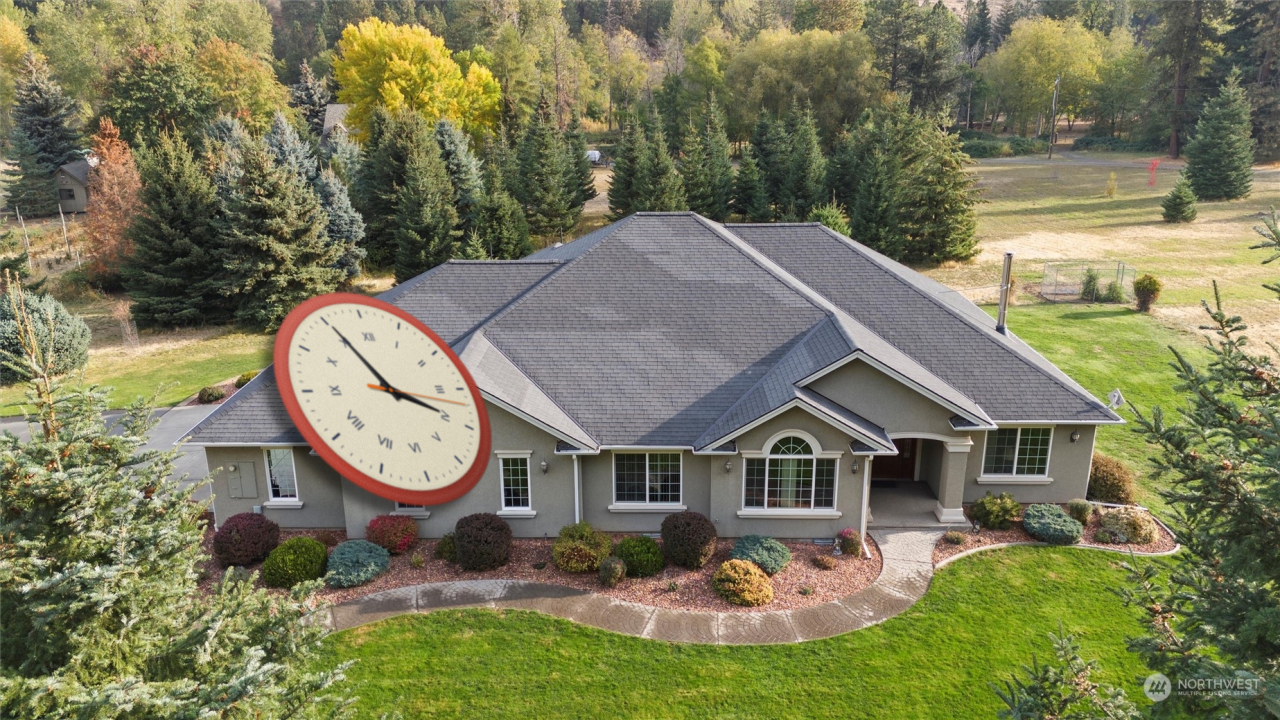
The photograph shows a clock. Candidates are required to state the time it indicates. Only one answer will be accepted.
3:55:17
